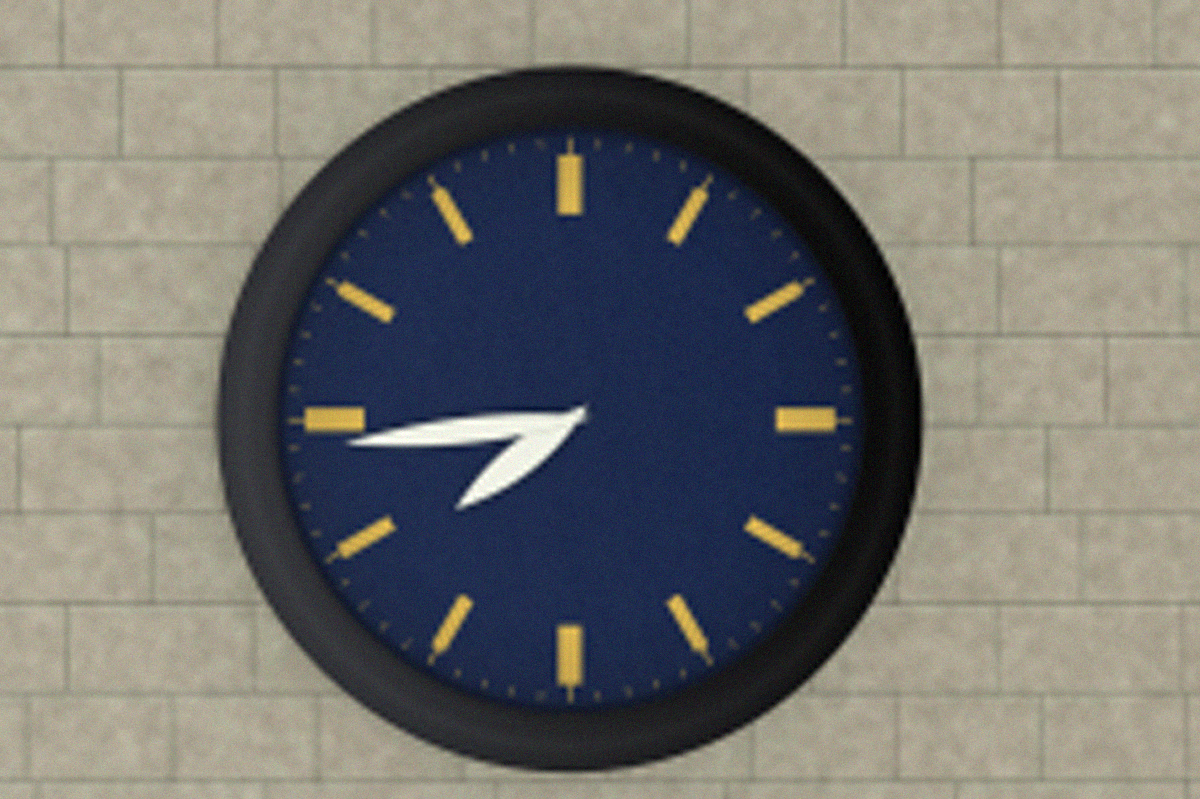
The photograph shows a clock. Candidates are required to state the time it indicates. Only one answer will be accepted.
7:44
